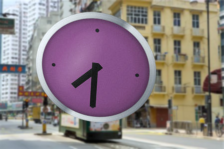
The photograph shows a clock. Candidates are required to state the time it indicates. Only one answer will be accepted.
7:30
